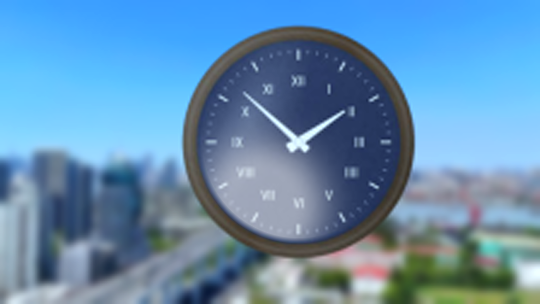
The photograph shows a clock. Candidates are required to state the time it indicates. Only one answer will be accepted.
1:52
